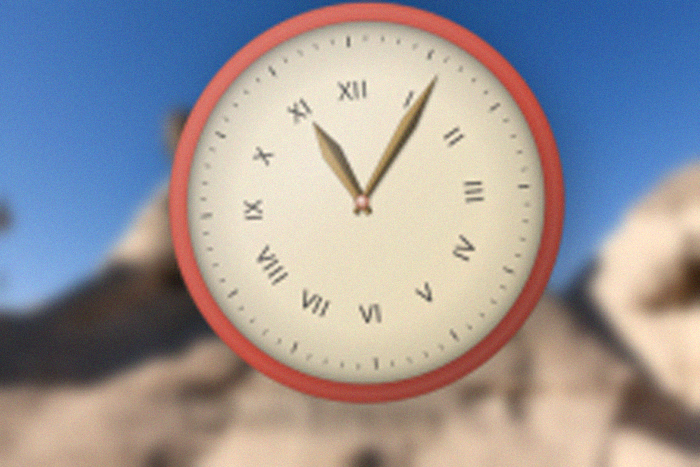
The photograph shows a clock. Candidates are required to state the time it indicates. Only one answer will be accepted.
11:06
